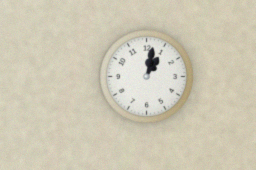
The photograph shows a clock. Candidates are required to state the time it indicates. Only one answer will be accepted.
1:02
